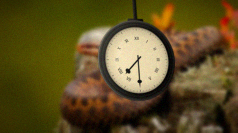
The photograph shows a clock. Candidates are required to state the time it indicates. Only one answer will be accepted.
7:30
